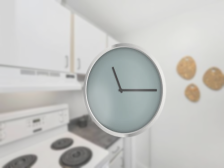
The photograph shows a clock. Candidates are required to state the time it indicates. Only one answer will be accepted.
11:15
